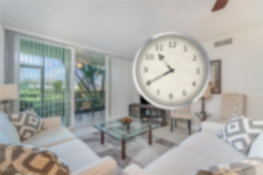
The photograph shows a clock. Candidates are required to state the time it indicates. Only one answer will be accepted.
10:40
